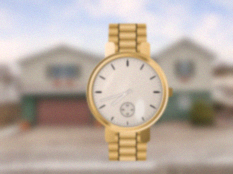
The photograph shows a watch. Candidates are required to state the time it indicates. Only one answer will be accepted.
7:42
